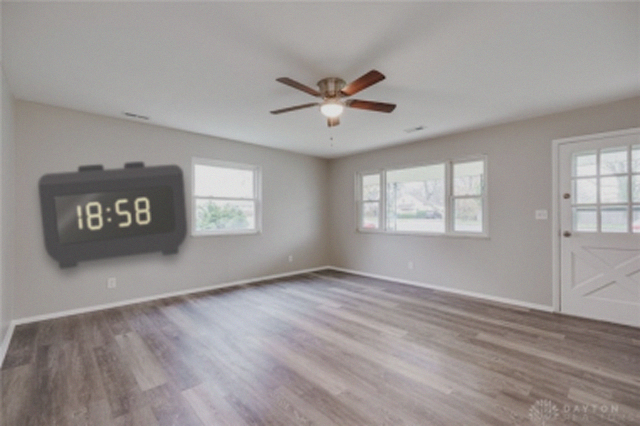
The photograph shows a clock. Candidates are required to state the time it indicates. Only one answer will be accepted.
18:58
